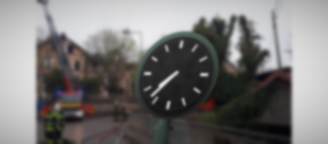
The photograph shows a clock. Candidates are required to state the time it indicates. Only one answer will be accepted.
7:37
